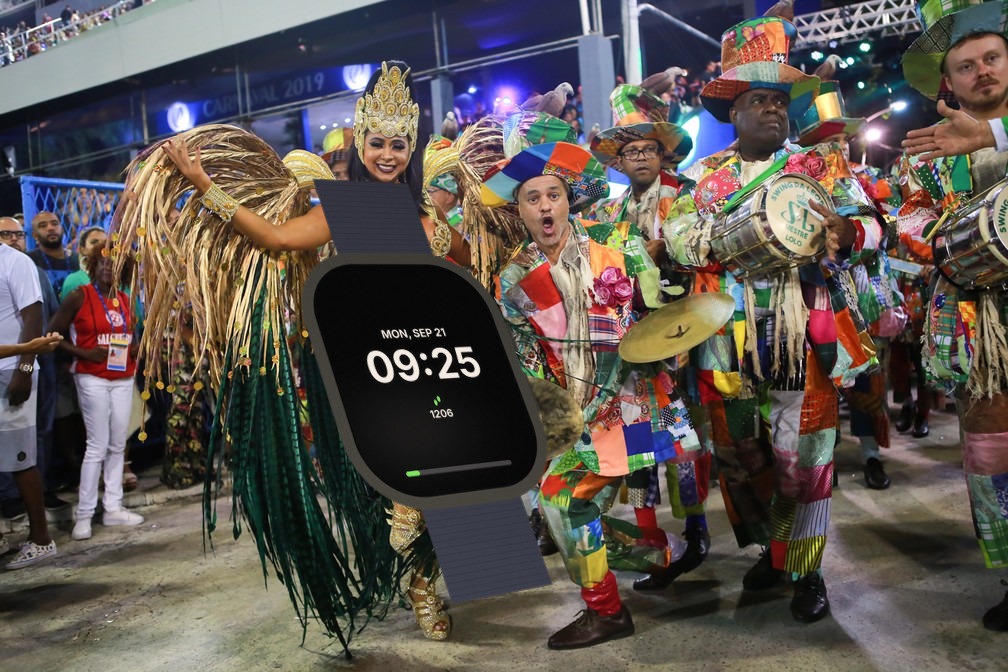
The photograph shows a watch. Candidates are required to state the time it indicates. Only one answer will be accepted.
9:25
